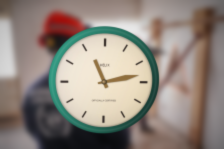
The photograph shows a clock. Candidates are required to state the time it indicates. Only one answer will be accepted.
11:13
